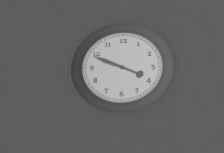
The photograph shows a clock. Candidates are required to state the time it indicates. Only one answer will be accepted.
3:49
